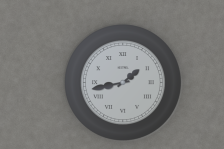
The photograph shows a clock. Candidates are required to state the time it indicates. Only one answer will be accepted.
1:43
